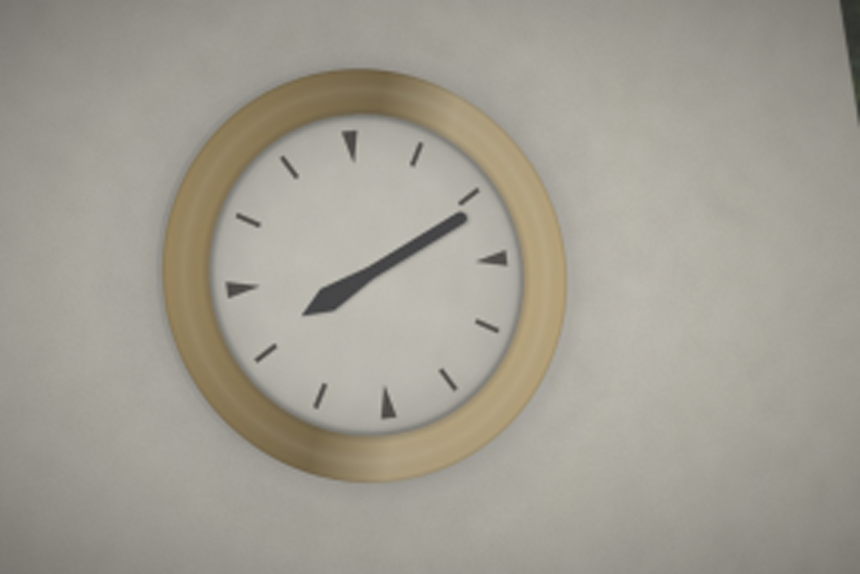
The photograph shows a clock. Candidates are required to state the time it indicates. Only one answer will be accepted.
8:11
